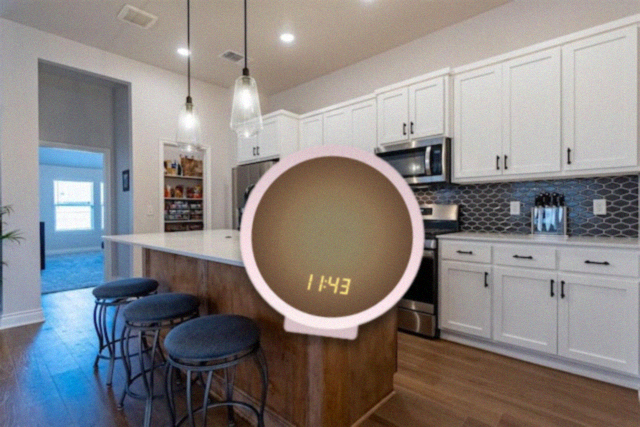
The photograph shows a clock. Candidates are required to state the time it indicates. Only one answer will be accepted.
11:43
